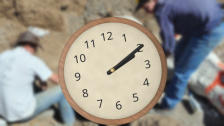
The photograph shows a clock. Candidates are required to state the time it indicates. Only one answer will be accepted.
2:10
